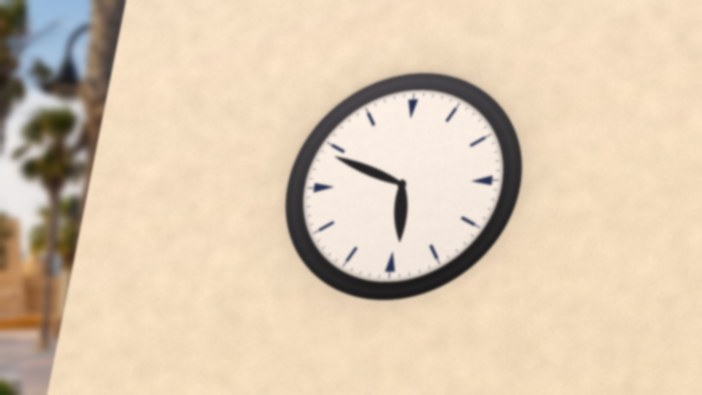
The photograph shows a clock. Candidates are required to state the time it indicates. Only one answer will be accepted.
5:49
